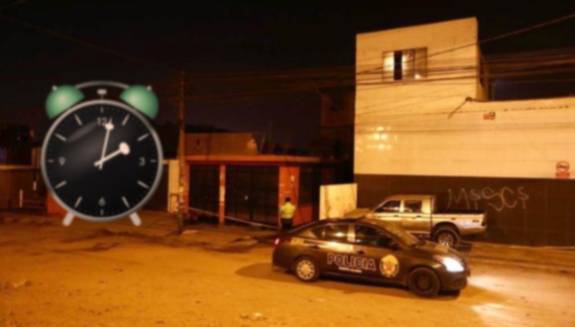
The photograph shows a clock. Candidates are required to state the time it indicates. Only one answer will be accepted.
2:02
